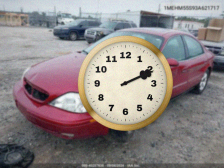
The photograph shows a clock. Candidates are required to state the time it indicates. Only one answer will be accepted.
2:11
